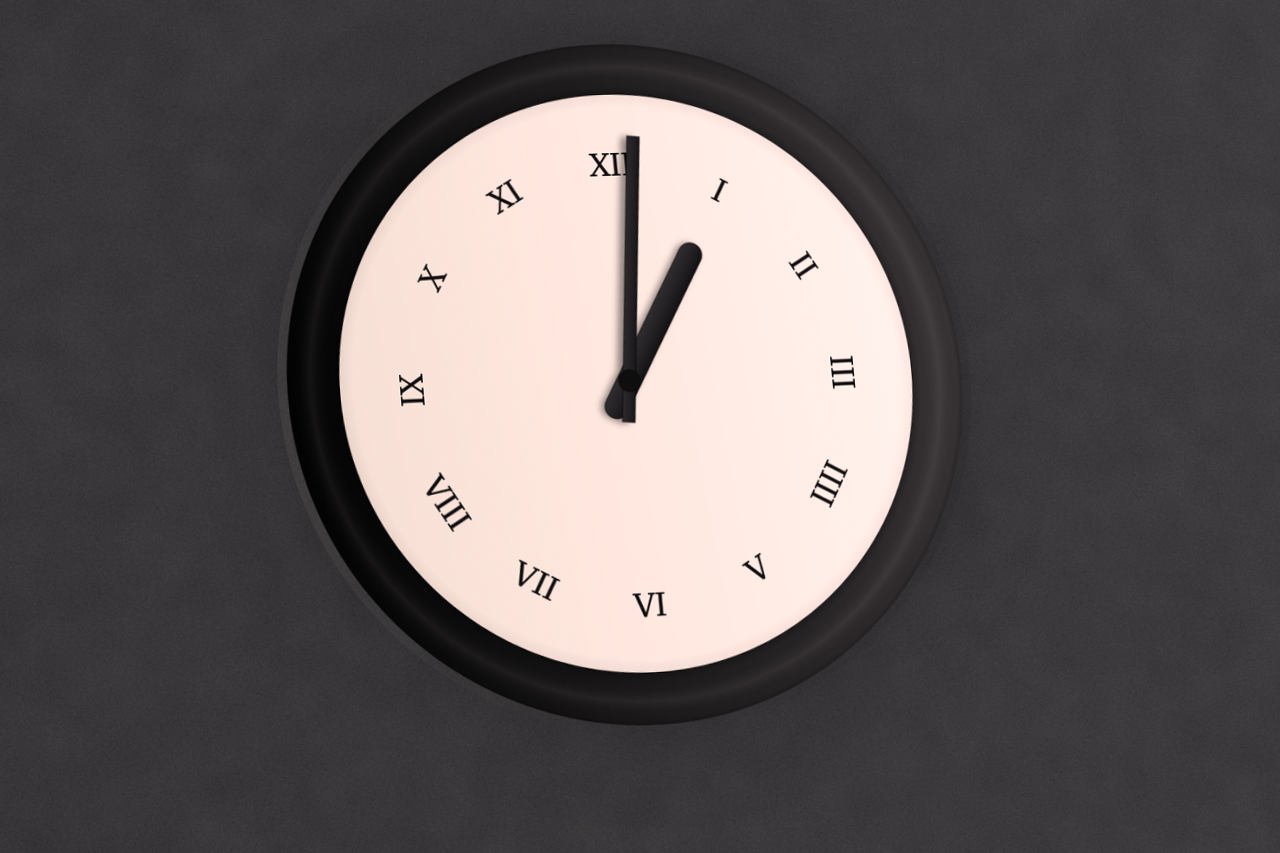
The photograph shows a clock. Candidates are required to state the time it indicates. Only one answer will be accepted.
1:01
